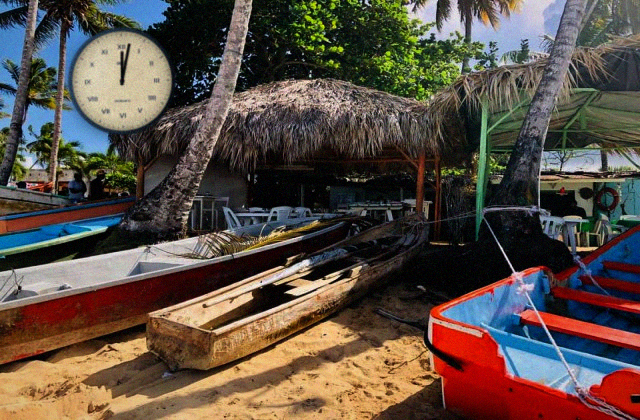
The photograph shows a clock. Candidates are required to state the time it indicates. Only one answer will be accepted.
12:02
